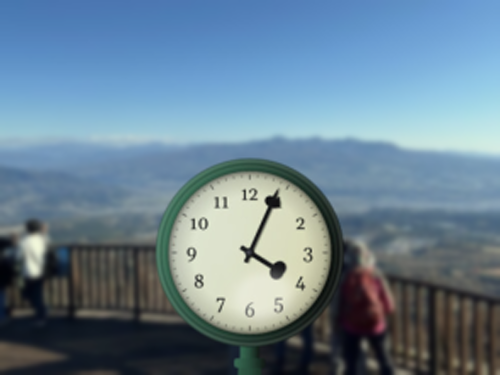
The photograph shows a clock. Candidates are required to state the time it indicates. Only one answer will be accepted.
4:04
